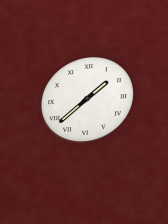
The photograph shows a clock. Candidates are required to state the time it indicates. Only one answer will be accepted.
1:38
